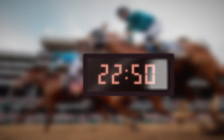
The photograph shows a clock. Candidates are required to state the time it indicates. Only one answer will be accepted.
22:50
